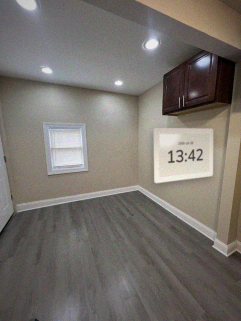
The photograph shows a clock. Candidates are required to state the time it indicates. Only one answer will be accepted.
13:42
